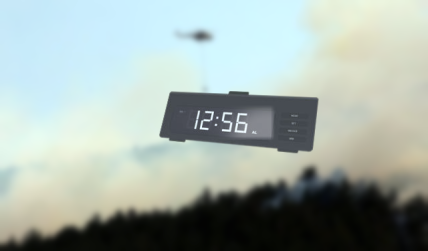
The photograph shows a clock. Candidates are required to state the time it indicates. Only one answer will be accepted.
12:56
